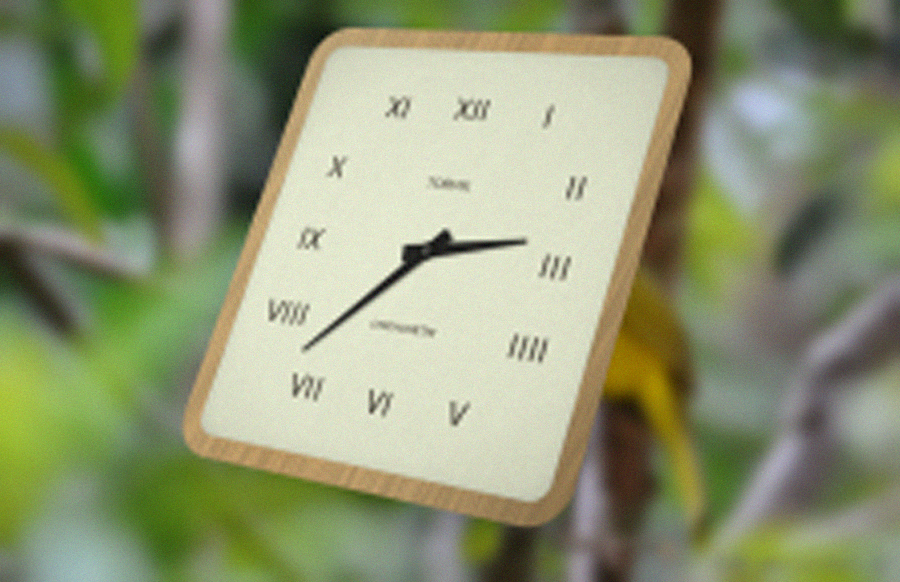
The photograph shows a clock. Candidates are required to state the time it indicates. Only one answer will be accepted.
2:37
